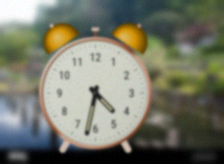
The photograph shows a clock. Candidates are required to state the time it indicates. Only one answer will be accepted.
4:32
